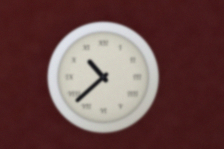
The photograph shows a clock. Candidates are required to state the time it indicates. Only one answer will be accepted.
10:38
